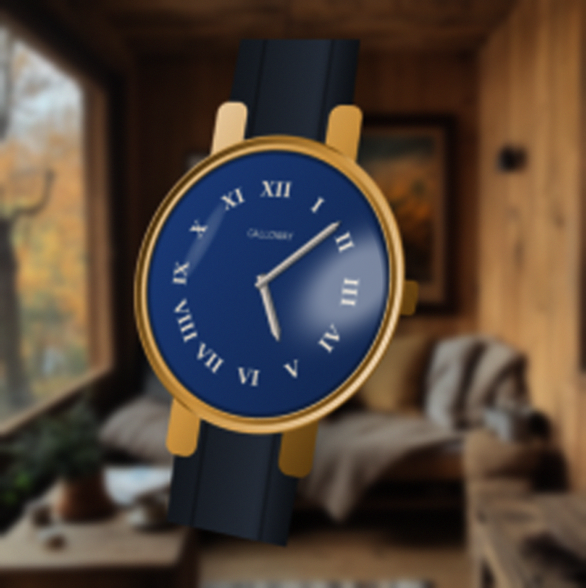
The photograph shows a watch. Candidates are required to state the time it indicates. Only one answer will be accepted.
5:08
